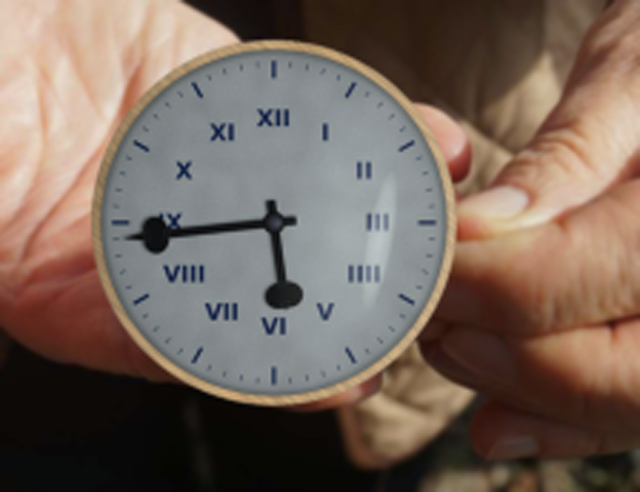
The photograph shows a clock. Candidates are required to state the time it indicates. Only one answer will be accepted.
5:44
